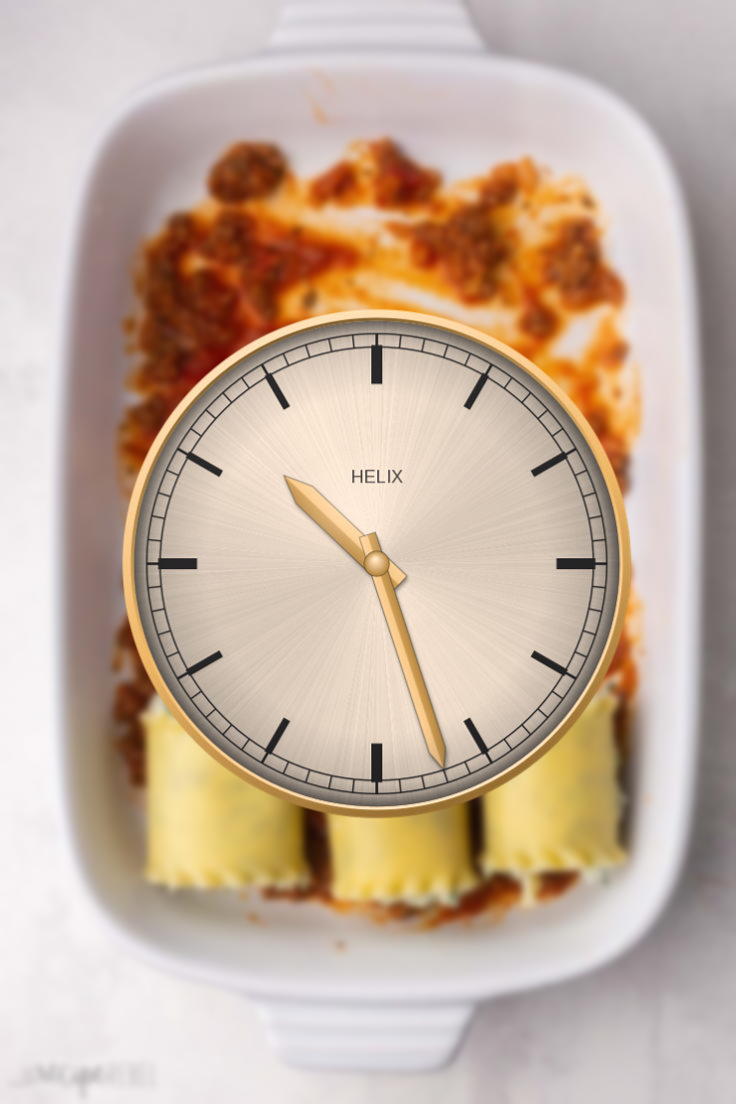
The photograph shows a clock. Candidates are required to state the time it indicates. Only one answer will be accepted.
10:27
